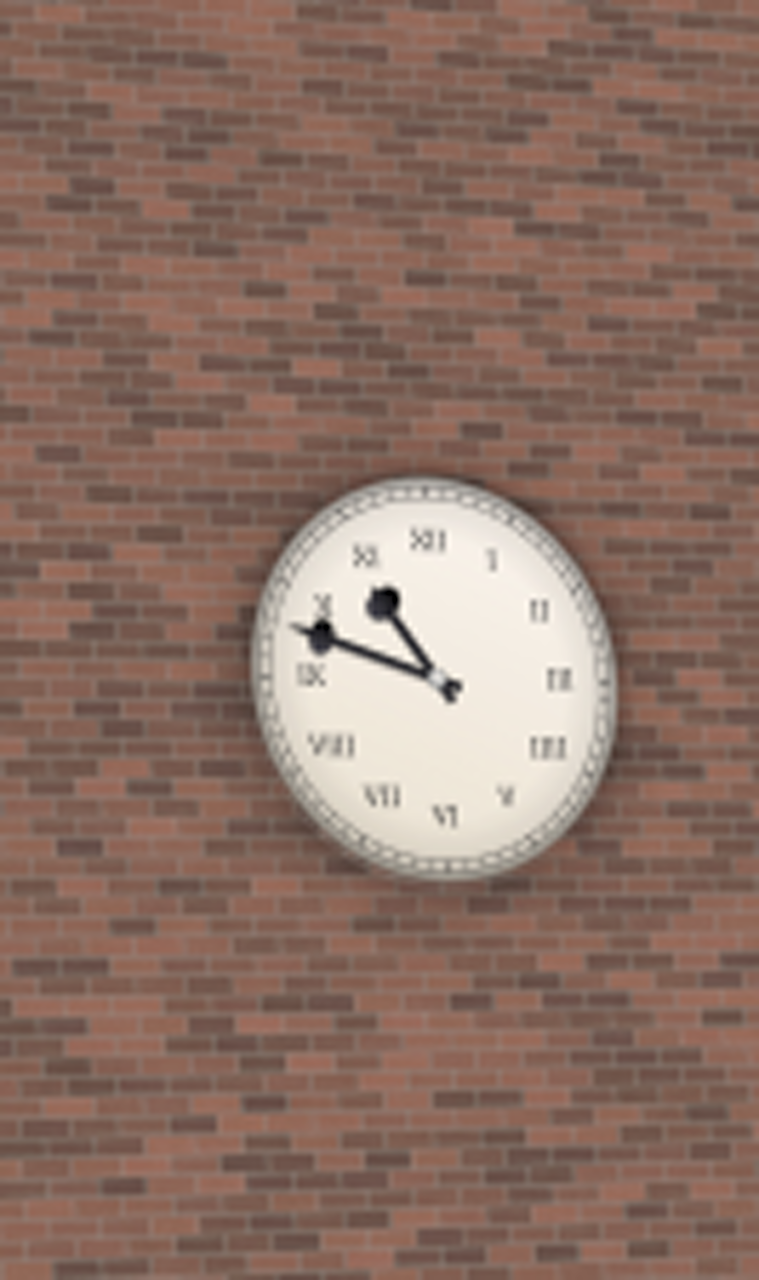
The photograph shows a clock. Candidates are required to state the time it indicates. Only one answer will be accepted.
10:48
